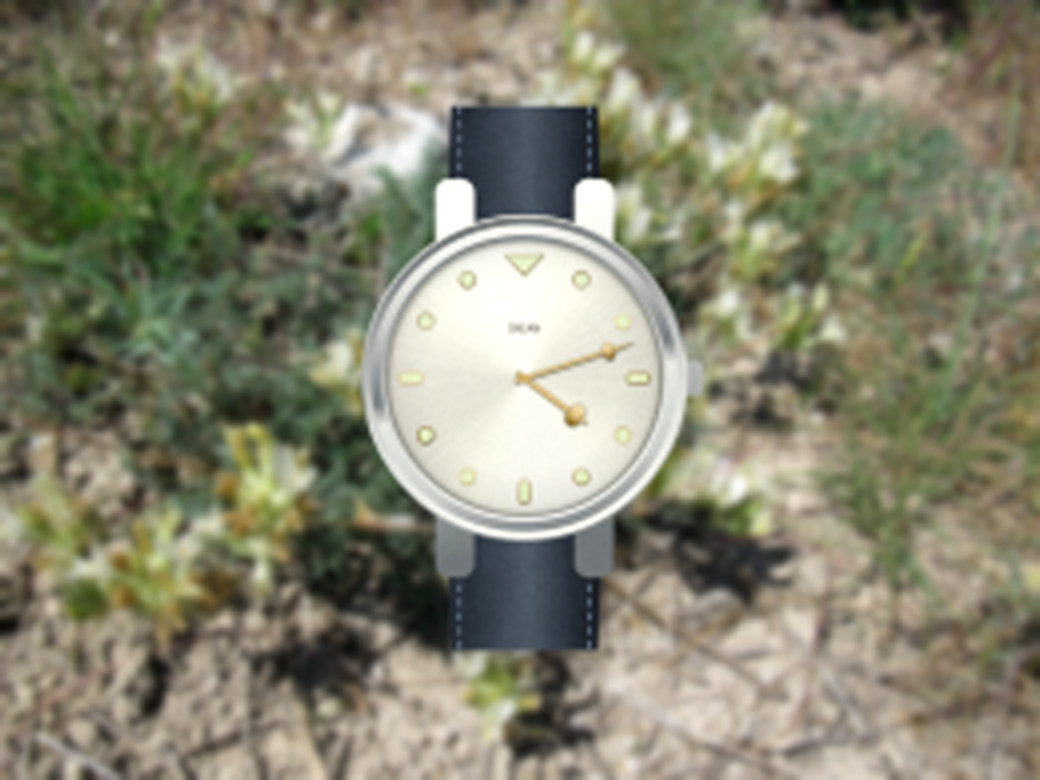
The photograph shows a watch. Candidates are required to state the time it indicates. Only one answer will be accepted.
4:12
